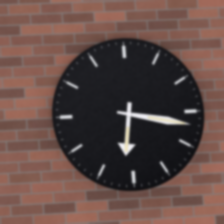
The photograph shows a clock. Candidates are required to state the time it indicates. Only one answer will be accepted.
6:17
